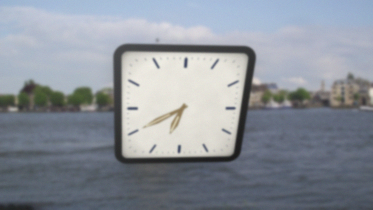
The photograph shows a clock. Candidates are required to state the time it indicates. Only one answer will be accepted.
6:40
